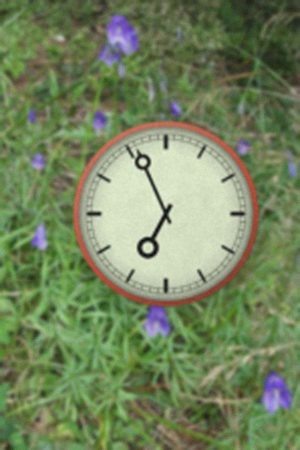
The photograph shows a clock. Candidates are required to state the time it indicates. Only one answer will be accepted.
6:56
